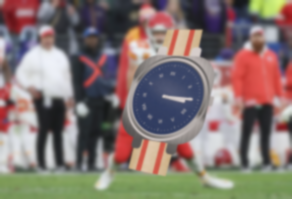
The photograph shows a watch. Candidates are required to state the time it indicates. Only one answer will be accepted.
3:15
